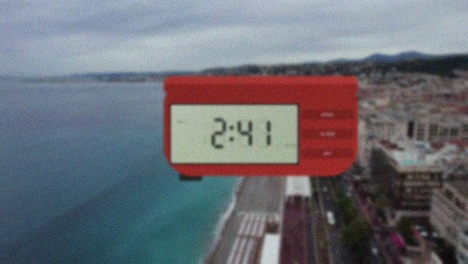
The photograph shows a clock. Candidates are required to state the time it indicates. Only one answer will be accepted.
2:41
